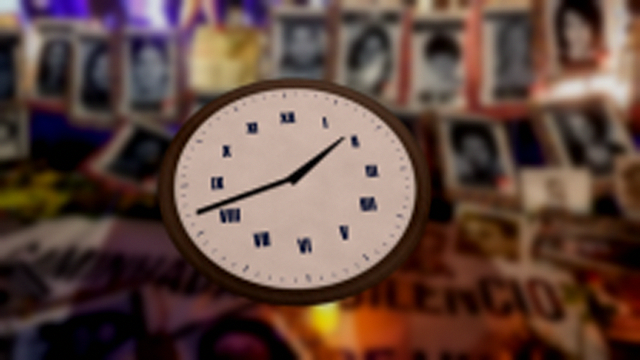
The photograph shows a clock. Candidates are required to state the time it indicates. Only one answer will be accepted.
1:42
